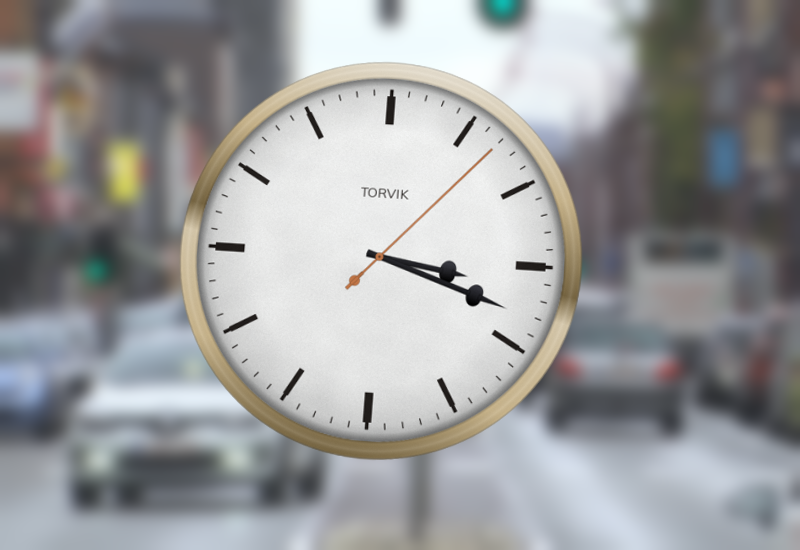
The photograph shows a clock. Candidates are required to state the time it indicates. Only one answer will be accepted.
3:18:07
